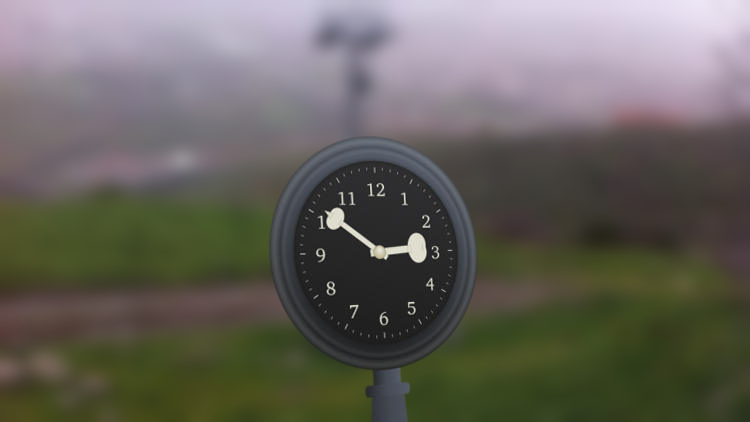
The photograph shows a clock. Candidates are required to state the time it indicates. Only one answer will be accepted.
2:51
